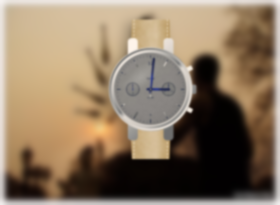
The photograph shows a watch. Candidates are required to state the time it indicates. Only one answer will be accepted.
3:01
